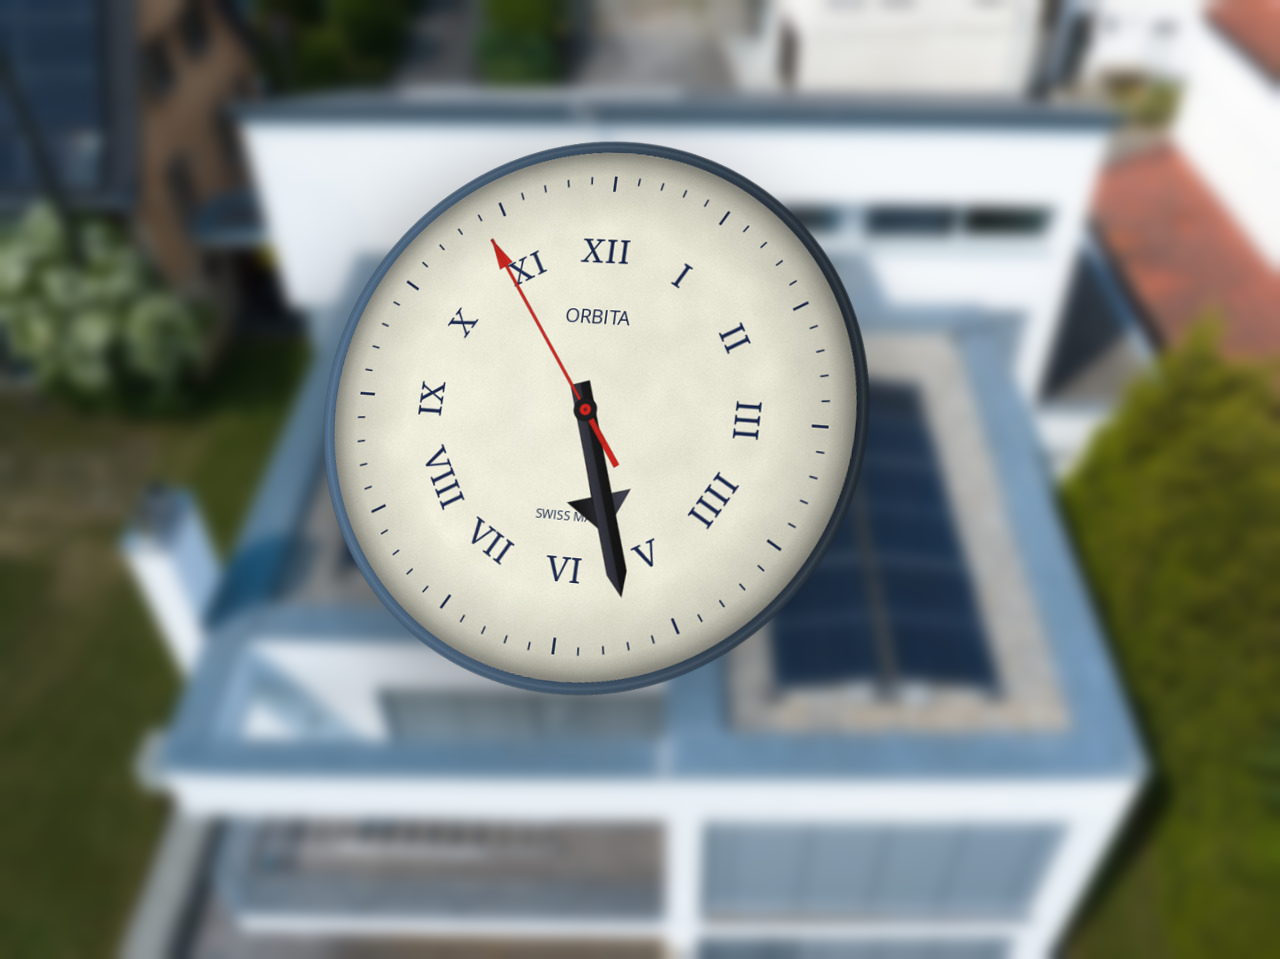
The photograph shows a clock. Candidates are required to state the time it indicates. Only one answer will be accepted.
5:26:54
